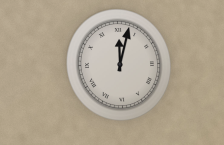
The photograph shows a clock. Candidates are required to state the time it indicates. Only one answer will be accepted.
12:03
